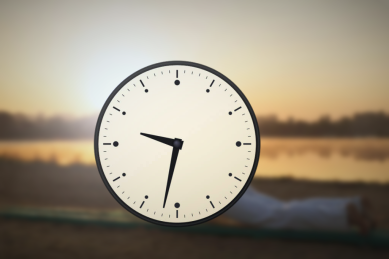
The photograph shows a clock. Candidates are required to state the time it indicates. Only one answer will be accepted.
9:32
